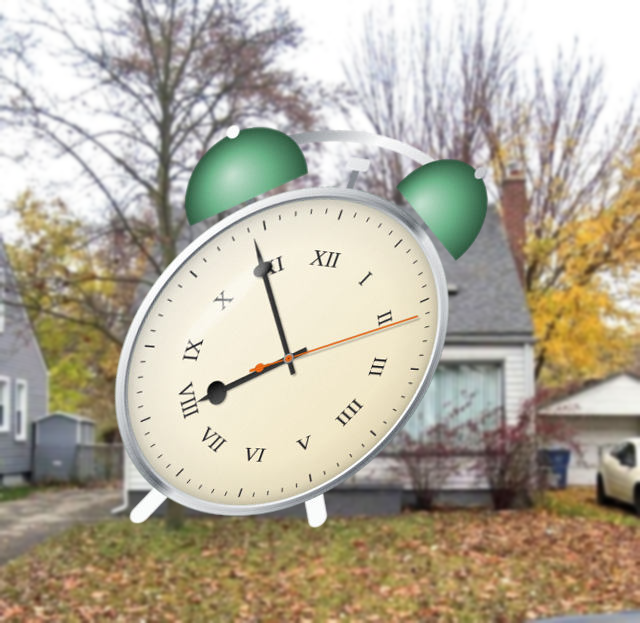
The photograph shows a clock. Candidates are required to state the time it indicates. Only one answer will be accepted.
7:54:11
